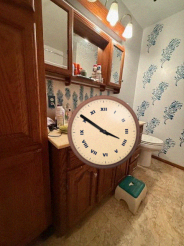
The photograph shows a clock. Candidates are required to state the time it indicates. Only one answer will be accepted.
3:51
